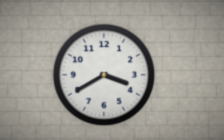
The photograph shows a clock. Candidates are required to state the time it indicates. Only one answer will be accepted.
3:40
